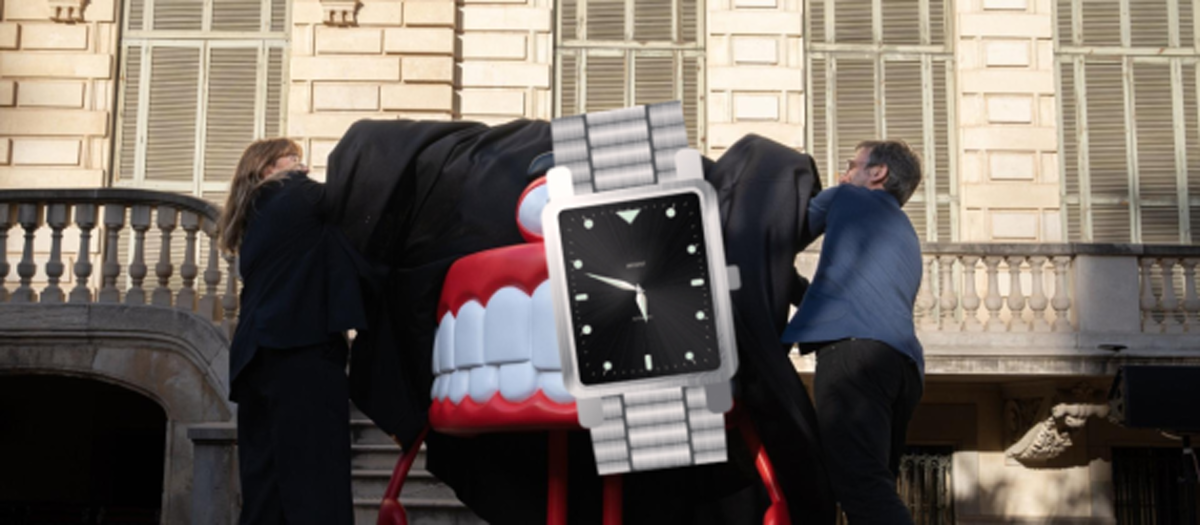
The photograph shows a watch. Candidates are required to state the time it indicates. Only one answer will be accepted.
5:49
